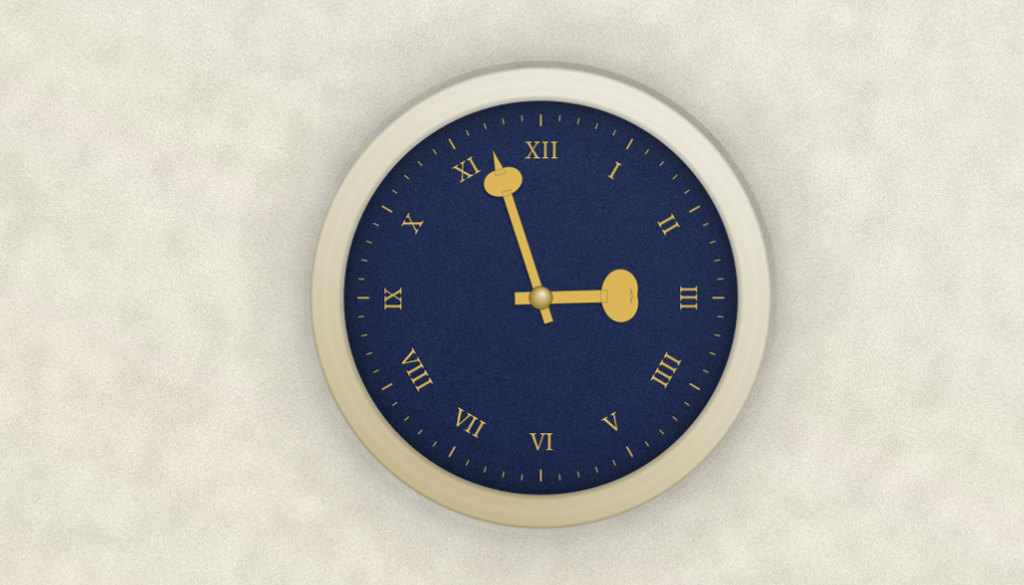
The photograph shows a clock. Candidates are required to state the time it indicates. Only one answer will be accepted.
2:57
